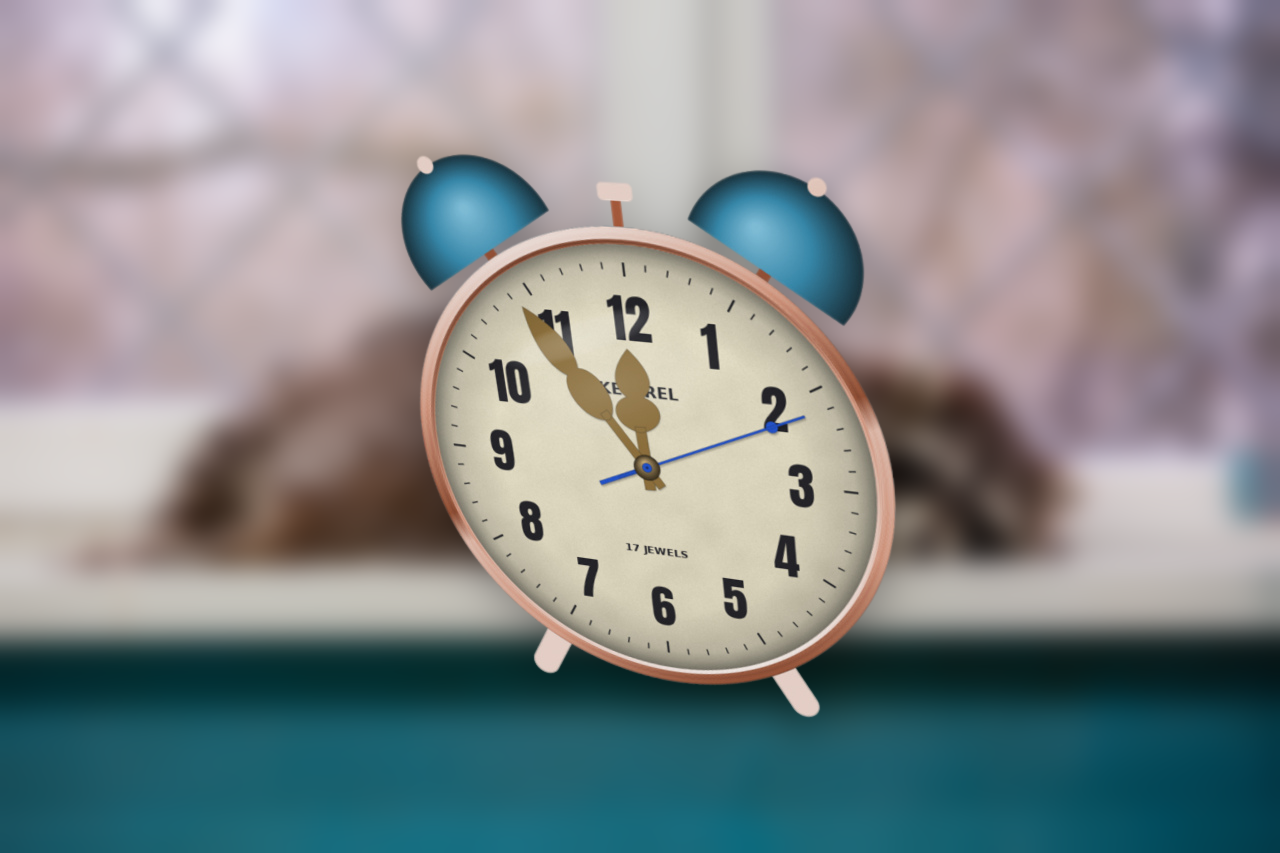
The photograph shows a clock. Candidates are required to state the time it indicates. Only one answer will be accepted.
11:54:11
